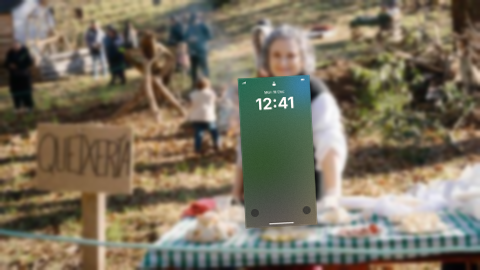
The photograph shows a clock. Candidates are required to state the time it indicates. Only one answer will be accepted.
12:41
